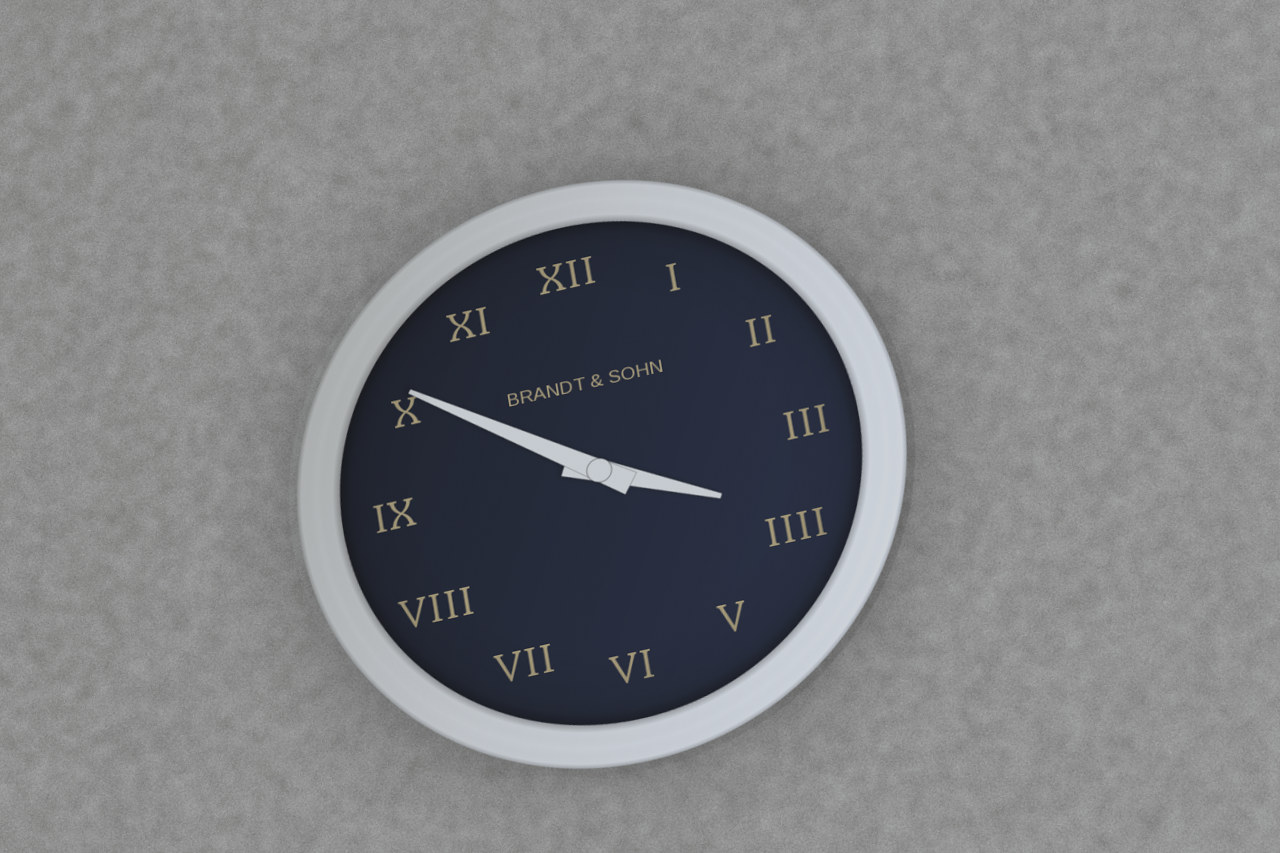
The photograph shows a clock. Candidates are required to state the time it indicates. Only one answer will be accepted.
3:51
